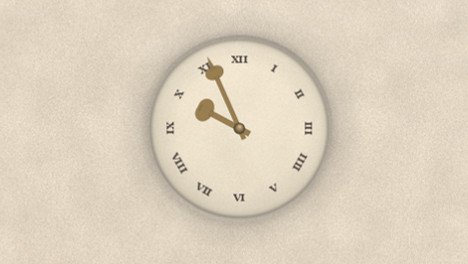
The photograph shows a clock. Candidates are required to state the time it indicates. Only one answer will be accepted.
9:56
